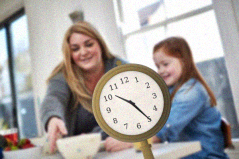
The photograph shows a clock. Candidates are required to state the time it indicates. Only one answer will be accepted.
10:25
